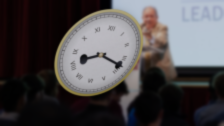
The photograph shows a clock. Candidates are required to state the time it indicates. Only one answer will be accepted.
8:18
